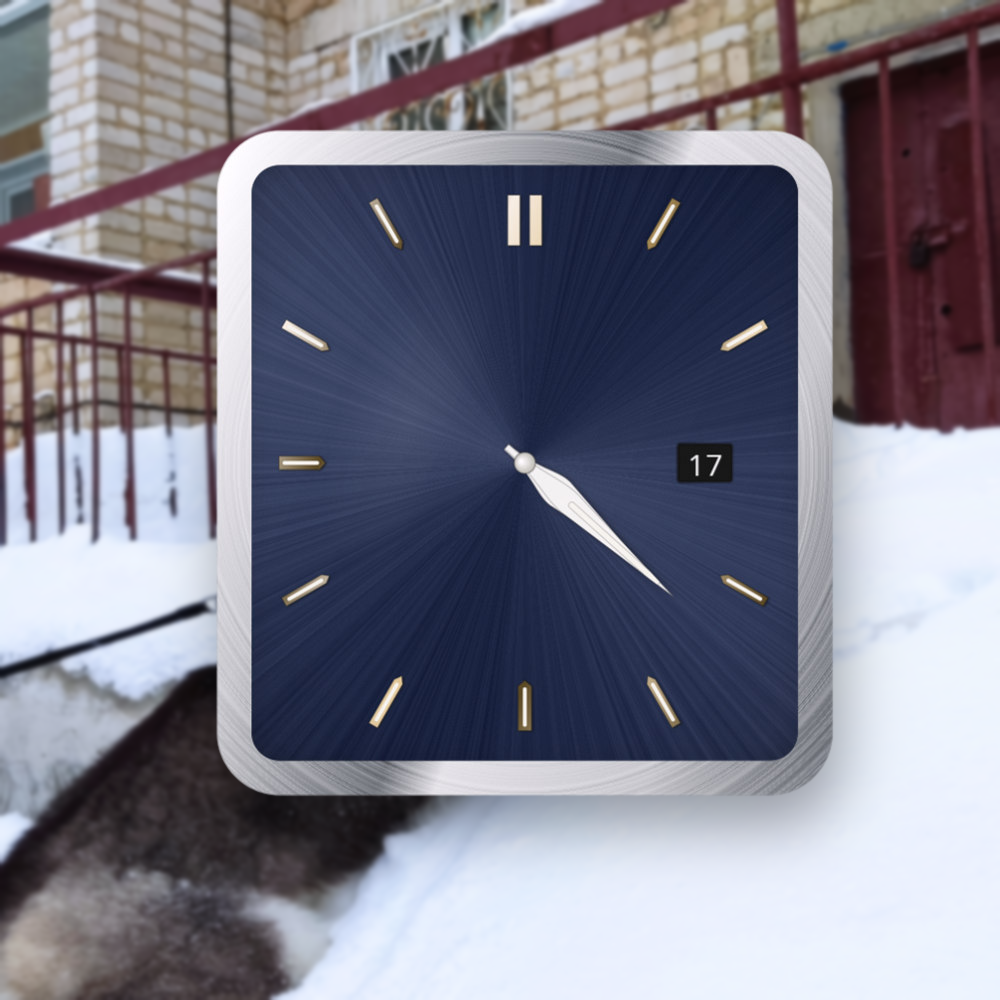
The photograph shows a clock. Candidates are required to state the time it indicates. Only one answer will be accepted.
4:22
